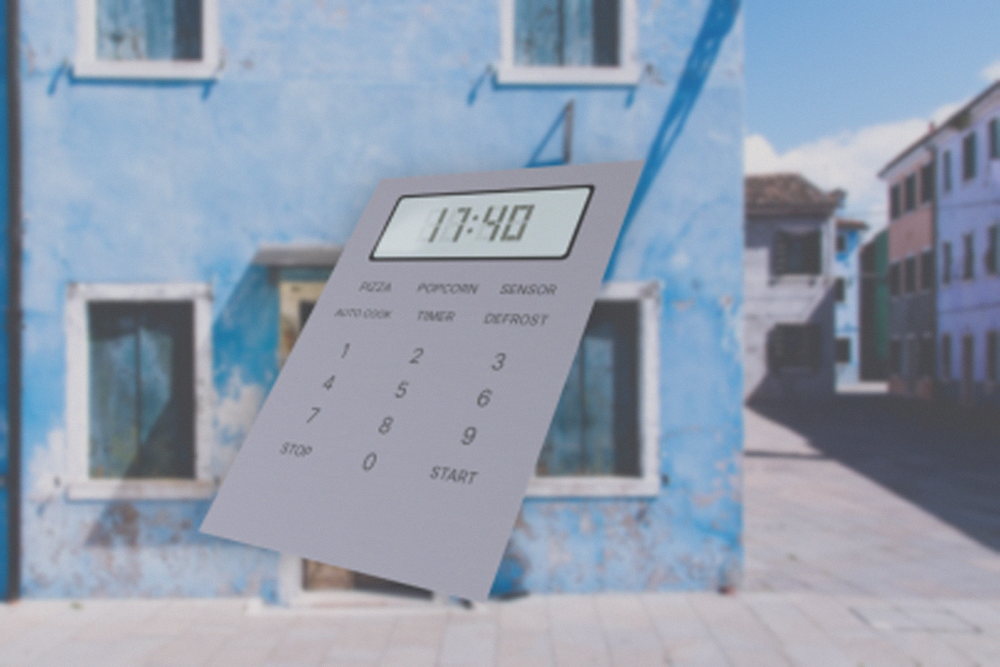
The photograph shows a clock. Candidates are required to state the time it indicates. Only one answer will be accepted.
17:40
